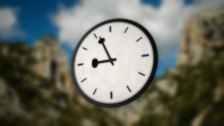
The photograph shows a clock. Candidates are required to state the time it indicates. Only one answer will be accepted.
8:56
